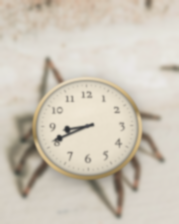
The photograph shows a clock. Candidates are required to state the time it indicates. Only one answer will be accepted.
8:41
